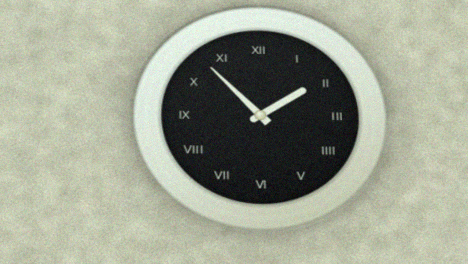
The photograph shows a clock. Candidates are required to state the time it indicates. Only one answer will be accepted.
1:53
